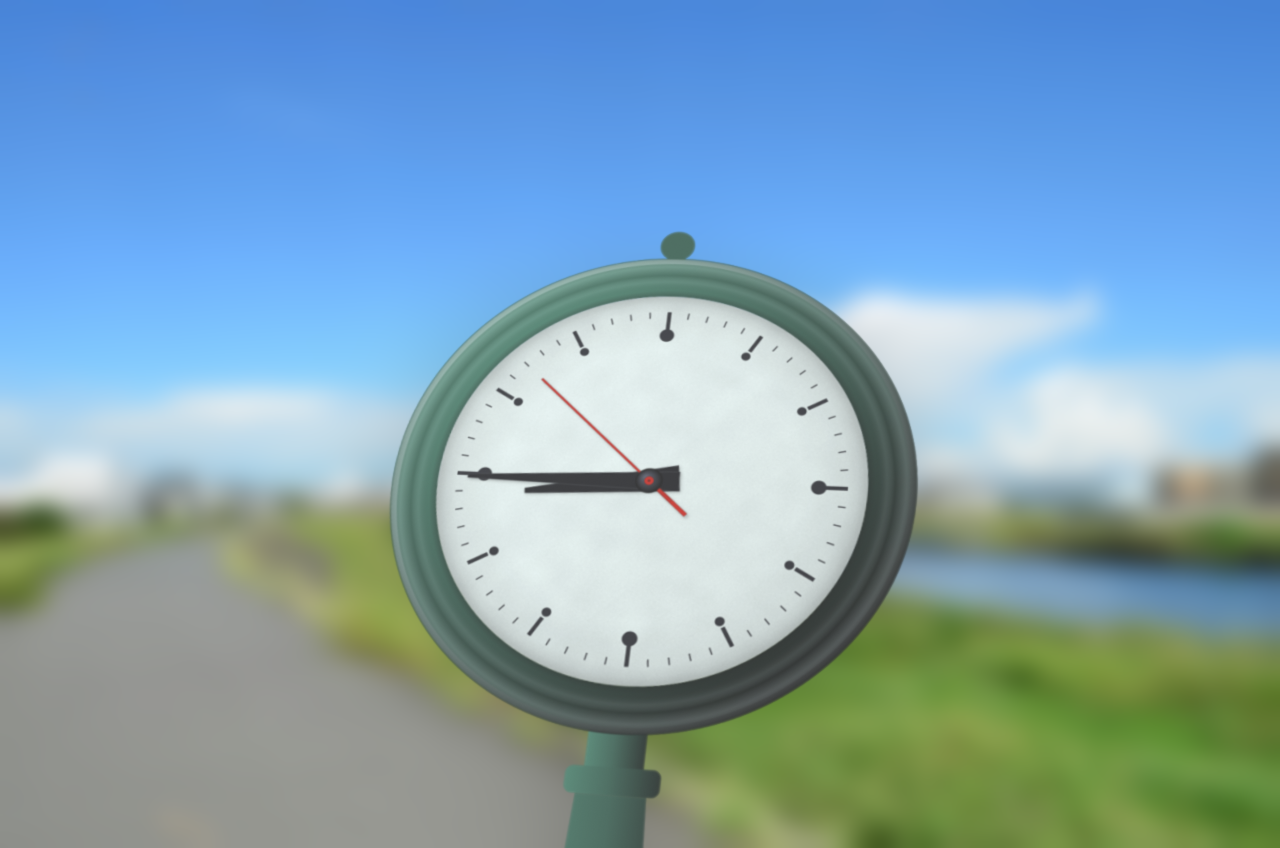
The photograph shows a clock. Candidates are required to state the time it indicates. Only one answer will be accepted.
8:44:52
